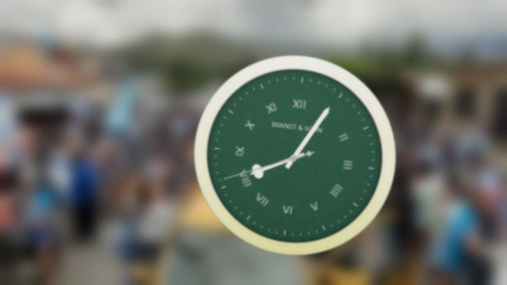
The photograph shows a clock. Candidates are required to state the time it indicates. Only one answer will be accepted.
8:04:41
